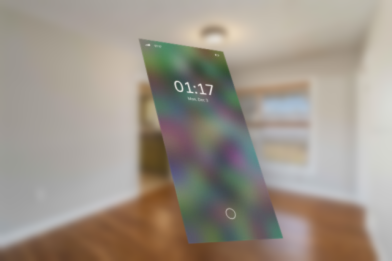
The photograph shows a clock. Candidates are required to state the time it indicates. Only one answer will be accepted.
1:17
